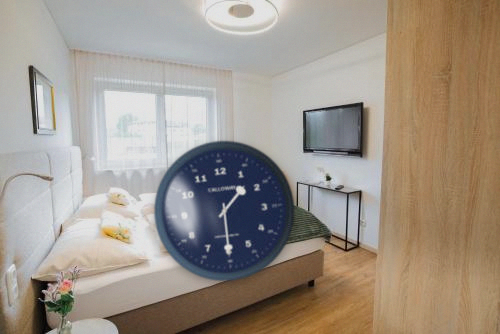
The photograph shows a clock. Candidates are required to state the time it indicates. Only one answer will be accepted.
1:30
